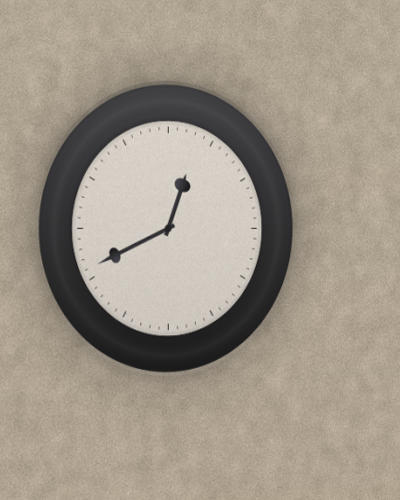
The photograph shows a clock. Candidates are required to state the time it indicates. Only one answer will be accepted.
12:41
